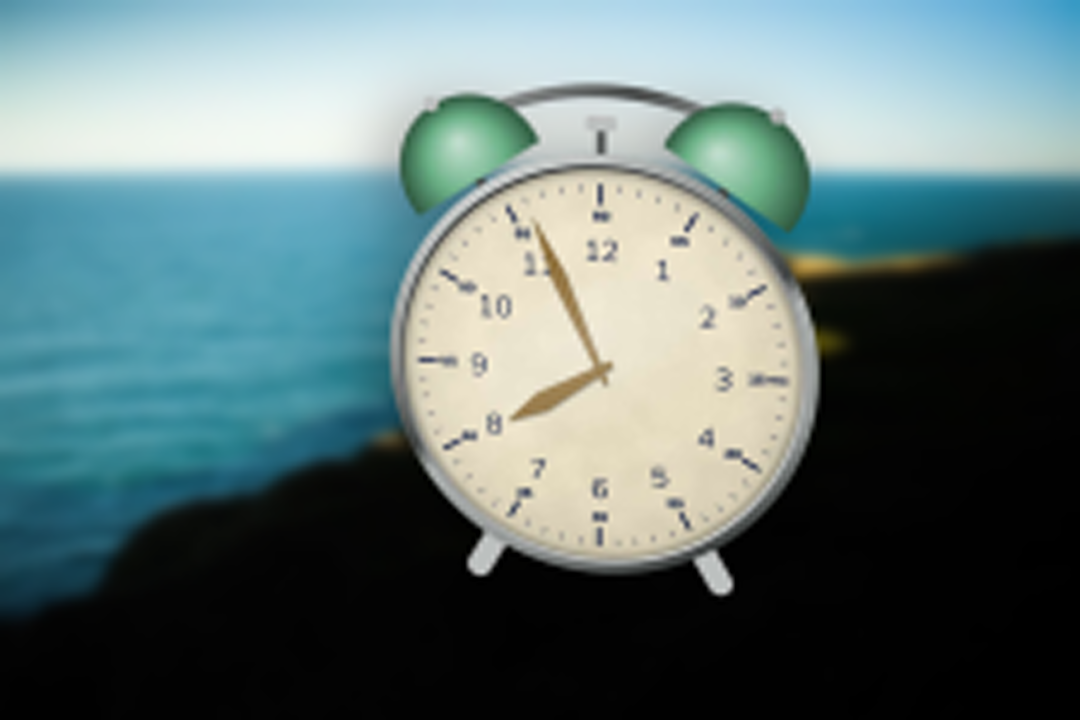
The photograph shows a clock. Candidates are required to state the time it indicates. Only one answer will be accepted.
7:56
